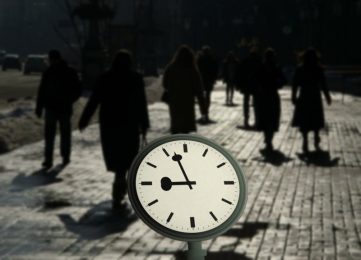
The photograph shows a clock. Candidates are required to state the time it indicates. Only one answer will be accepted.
8:57
